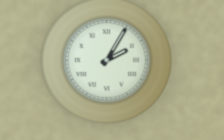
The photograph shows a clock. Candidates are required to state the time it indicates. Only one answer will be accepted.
2:05
